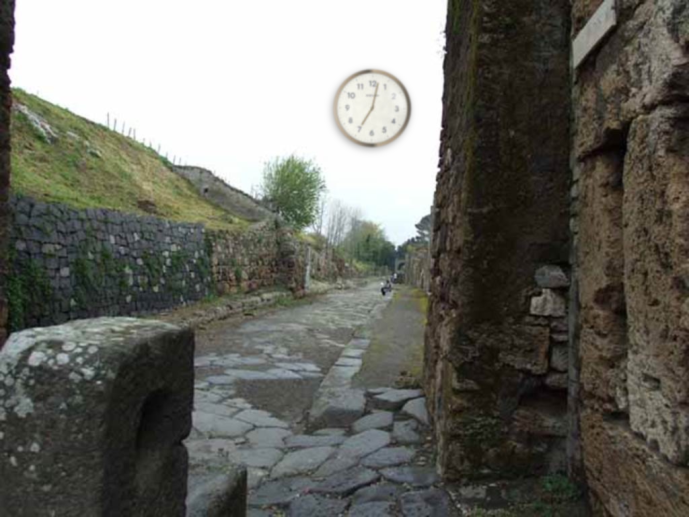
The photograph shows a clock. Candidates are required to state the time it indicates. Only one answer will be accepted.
7:02
